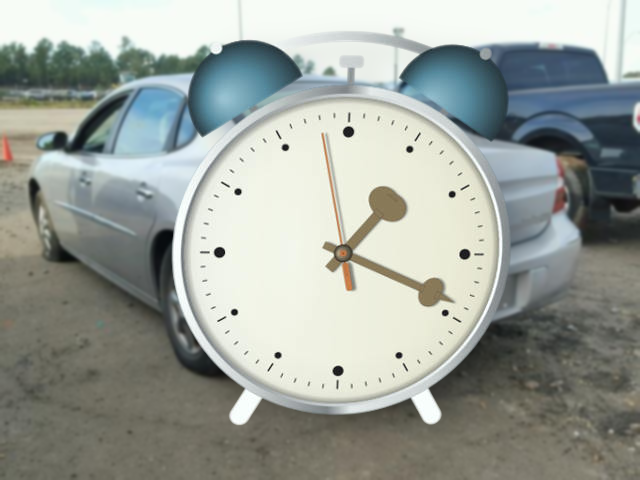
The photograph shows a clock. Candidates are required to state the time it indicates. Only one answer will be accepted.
1:18:58
